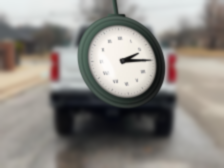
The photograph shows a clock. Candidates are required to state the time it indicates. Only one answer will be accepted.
2:15
